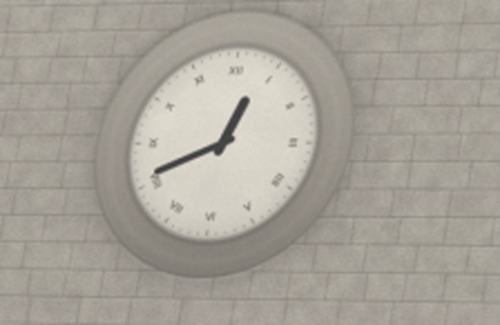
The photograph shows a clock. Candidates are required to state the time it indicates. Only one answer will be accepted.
12:41
